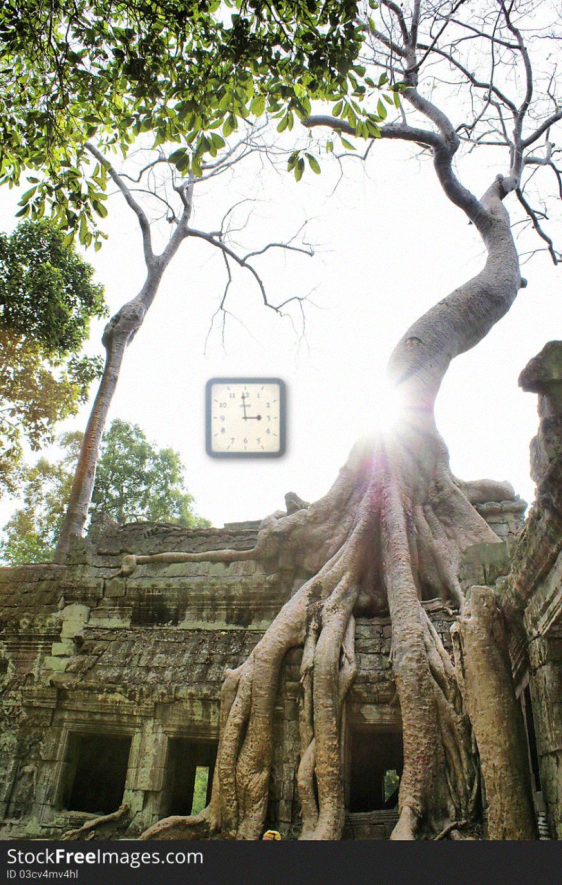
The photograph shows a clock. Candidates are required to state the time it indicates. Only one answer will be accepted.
2:59
